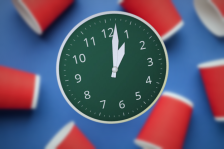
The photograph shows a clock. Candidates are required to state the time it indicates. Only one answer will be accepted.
1:02
